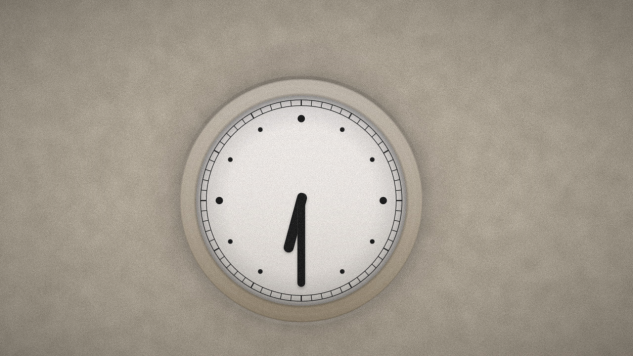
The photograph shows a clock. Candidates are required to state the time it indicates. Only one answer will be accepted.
6:30
